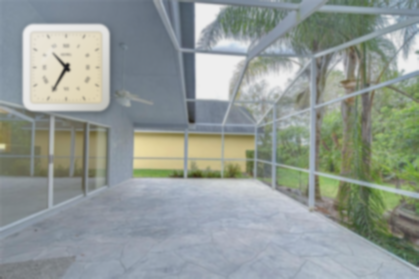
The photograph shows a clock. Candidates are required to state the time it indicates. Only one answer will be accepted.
10:35
